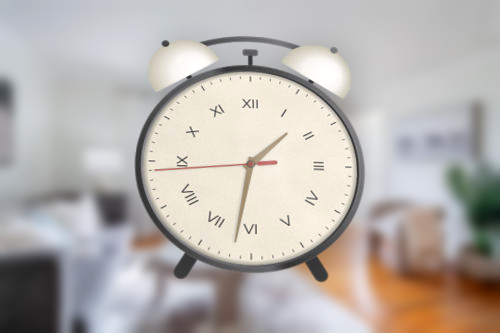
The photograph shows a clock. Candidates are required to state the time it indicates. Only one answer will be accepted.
1:31:44
